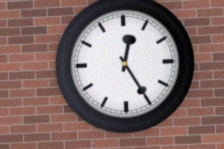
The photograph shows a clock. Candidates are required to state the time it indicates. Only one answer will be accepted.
12:25
